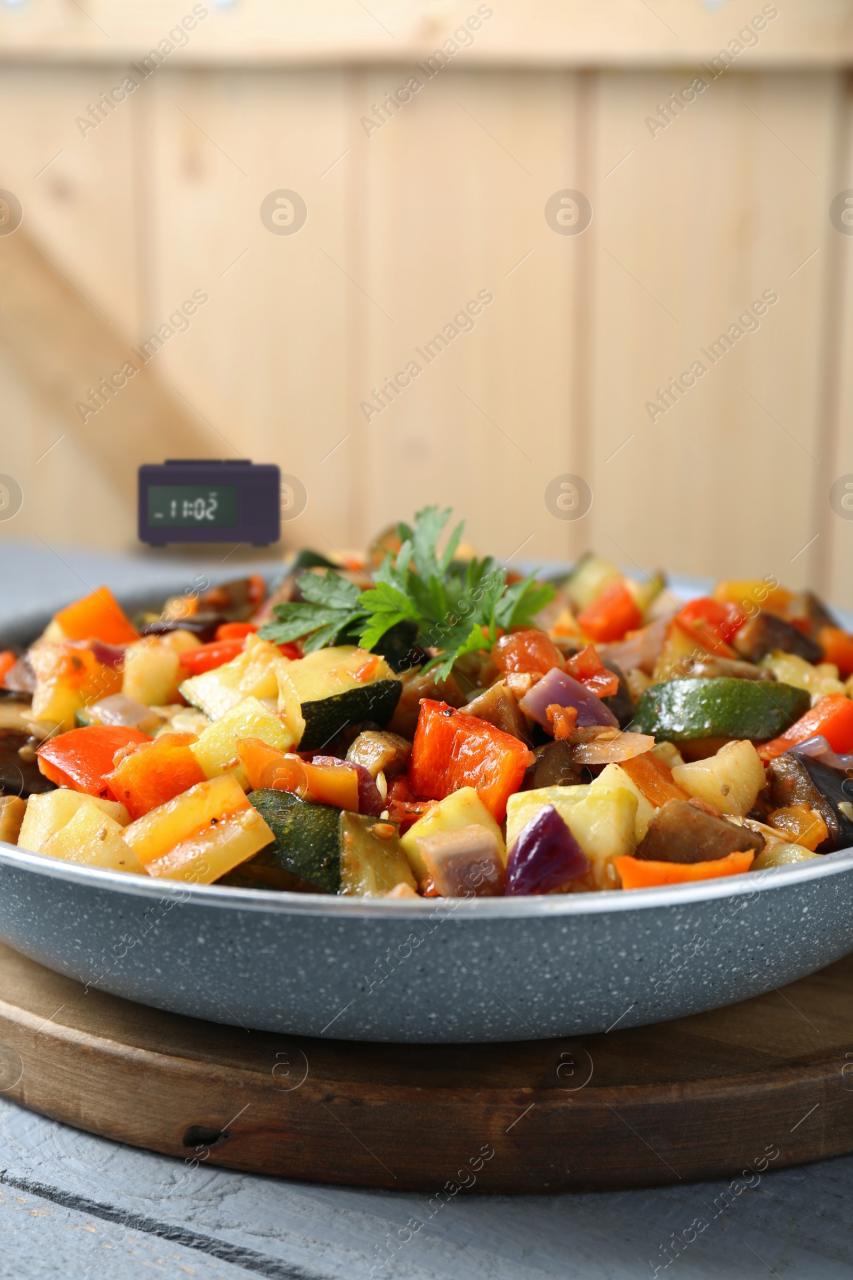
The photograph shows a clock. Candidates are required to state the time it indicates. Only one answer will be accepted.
11:02
